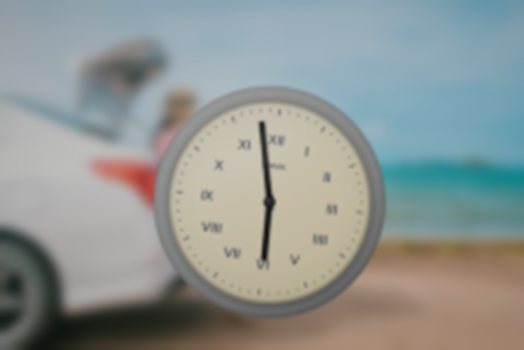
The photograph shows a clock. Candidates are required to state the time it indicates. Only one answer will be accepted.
5:58
